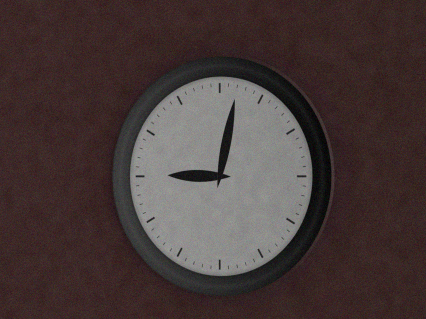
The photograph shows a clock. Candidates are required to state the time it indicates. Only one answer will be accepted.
9:02
